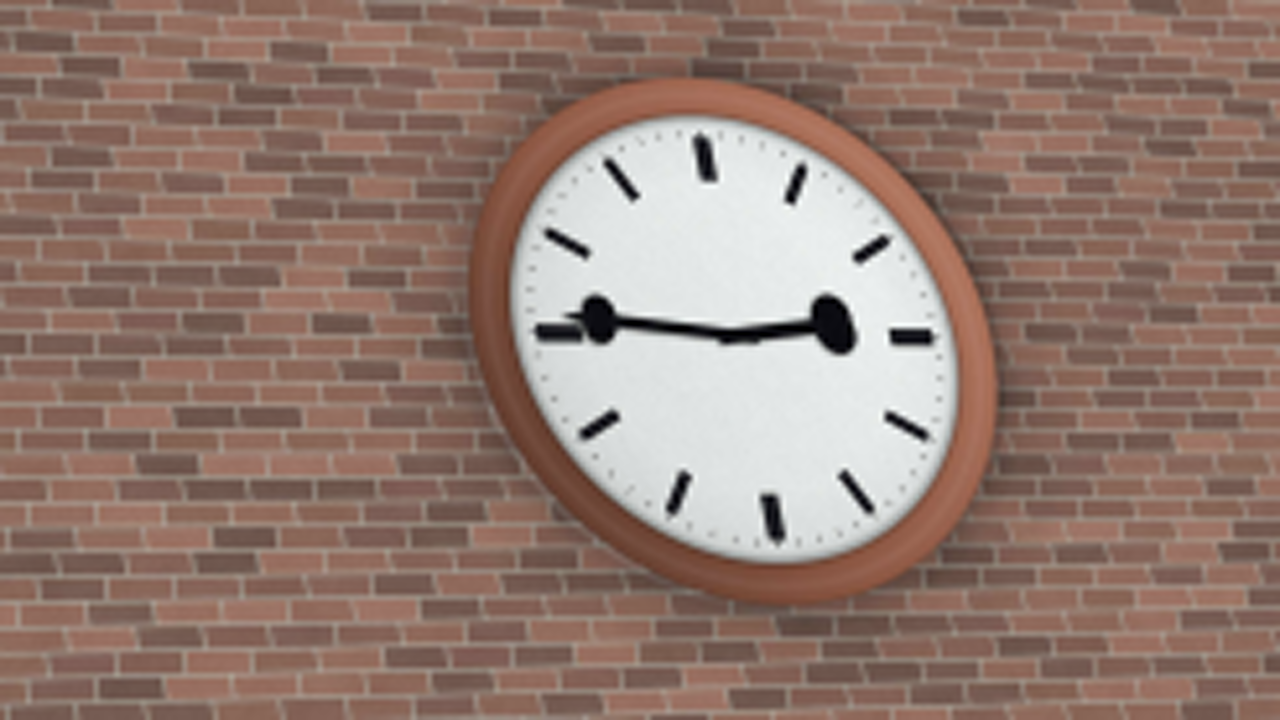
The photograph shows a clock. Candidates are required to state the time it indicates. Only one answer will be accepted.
2:46
